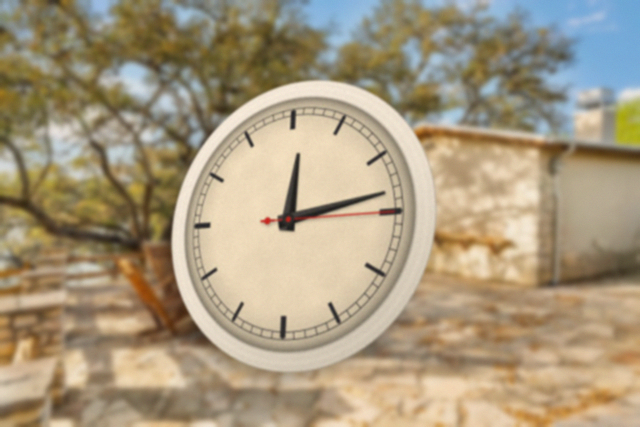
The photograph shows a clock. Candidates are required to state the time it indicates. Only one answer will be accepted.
12:13:15
